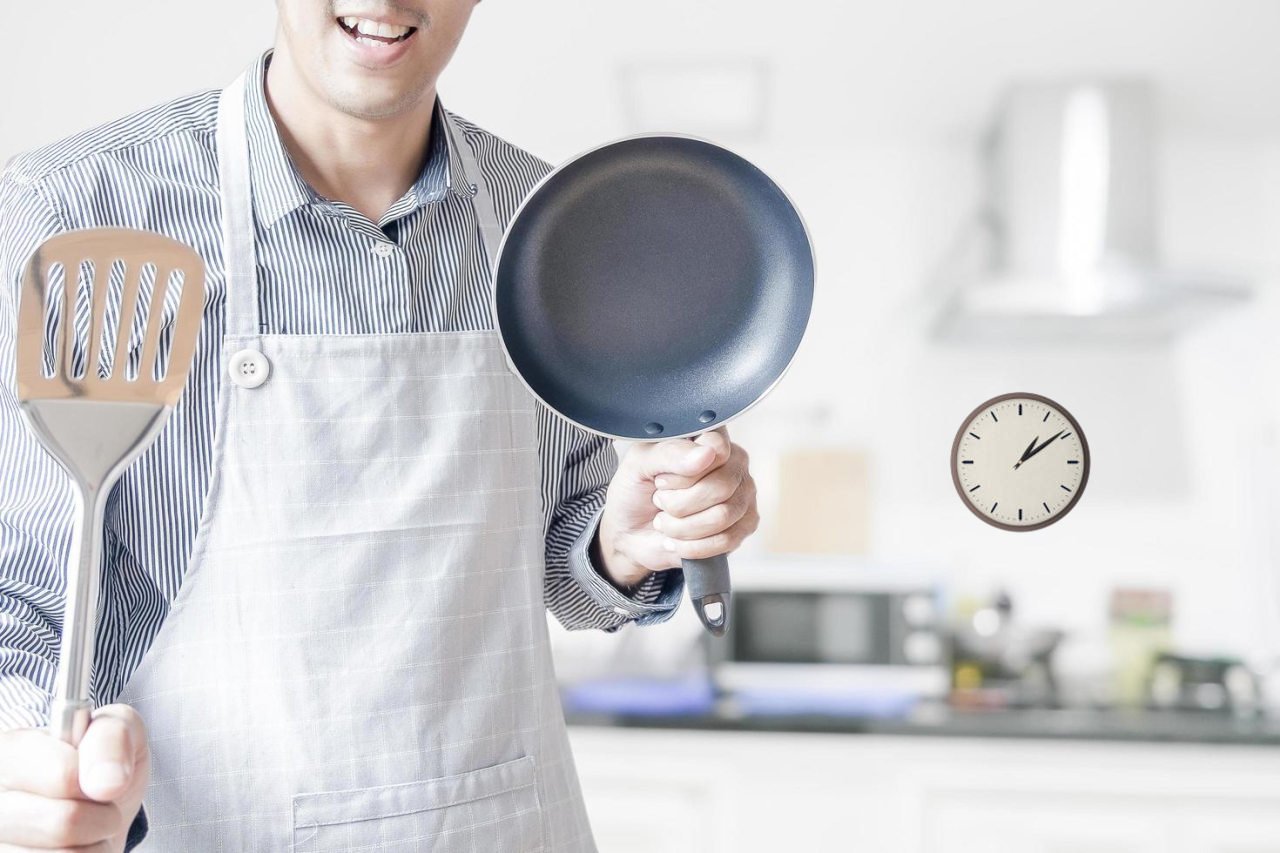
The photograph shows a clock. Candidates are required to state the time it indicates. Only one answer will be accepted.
1:09
